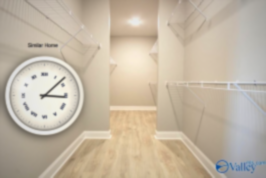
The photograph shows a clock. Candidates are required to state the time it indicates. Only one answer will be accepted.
3:08
